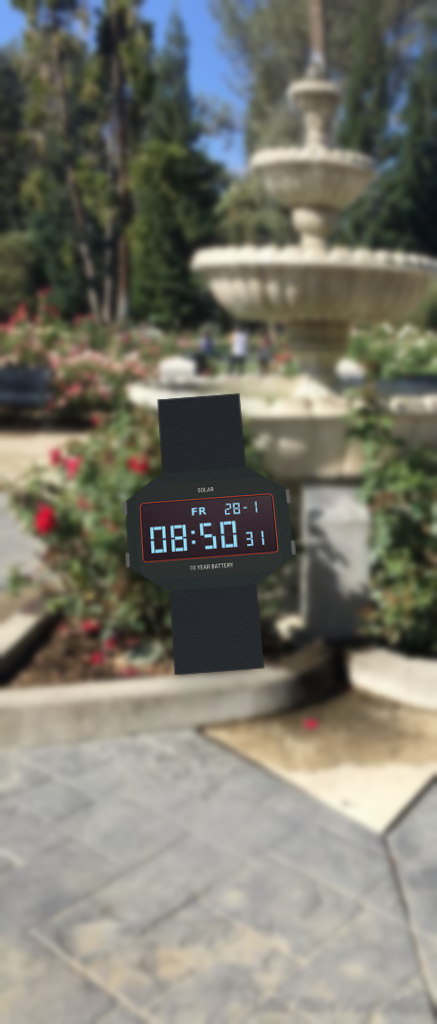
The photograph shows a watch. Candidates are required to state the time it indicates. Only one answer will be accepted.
8:50:31
